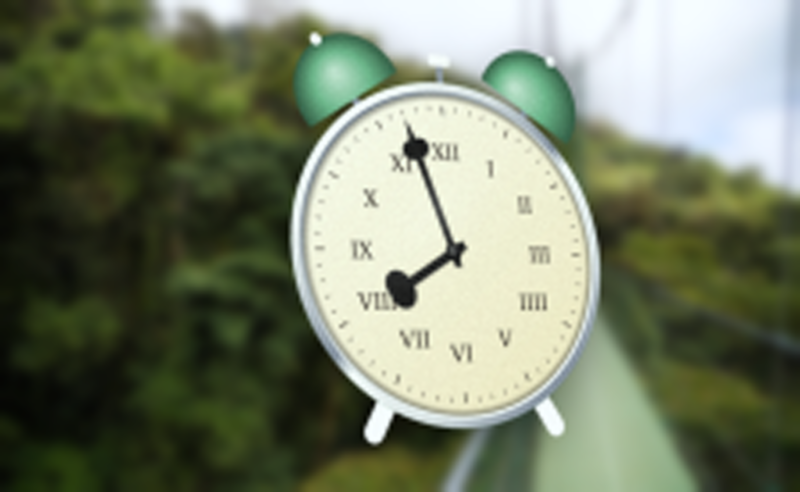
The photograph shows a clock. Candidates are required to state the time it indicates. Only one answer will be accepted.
7:57
